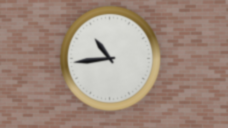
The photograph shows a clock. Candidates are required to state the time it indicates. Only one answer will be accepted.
10:44
